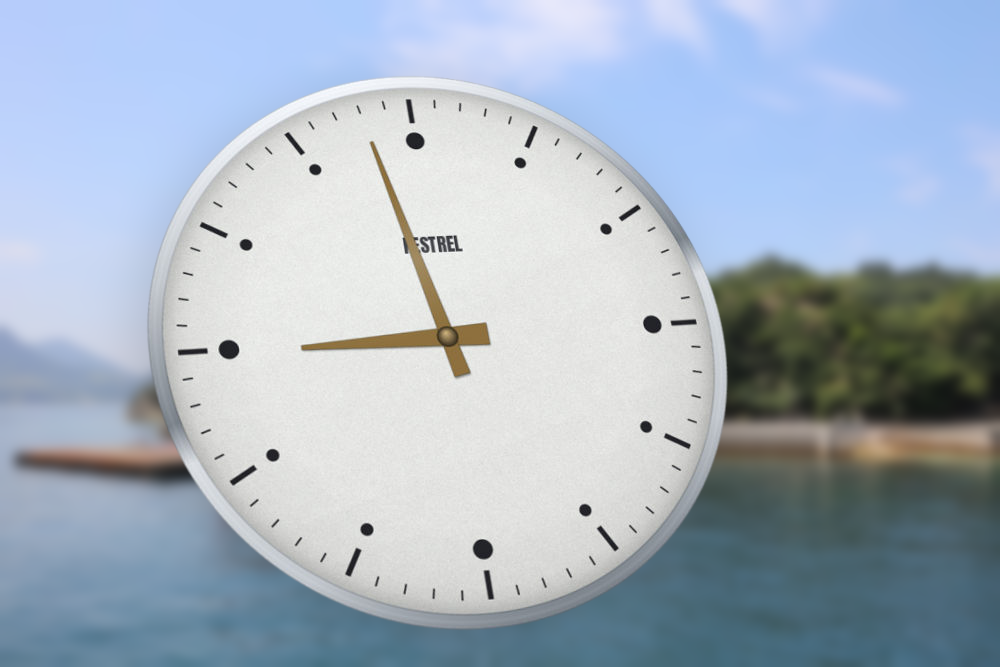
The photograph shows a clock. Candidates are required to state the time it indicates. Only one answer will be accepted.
8:58
